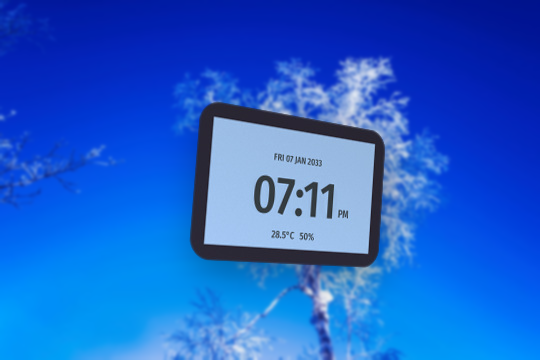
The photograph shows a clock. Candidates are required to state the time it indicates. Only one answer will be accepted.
7:11
